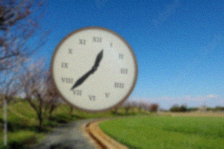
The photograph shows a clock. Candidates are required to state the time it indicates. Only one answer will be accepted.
12:37
